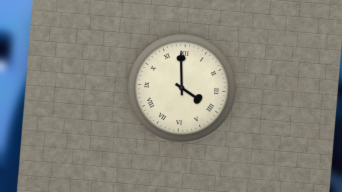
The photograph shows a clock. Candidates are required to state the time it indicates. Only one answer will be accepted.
3:59
